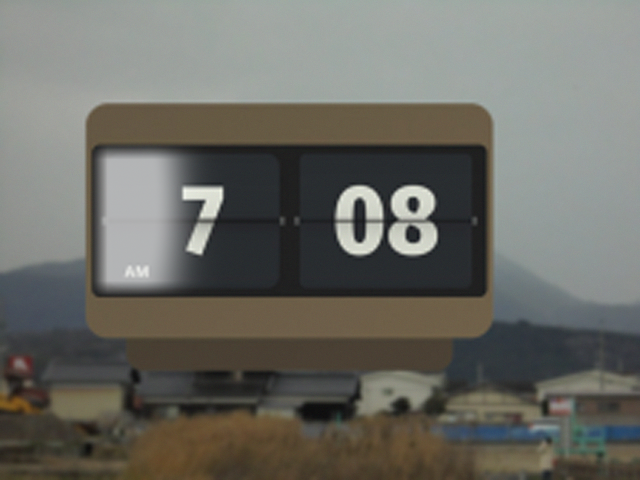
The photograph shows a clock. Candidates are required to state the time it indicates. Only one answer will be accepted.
7:08
